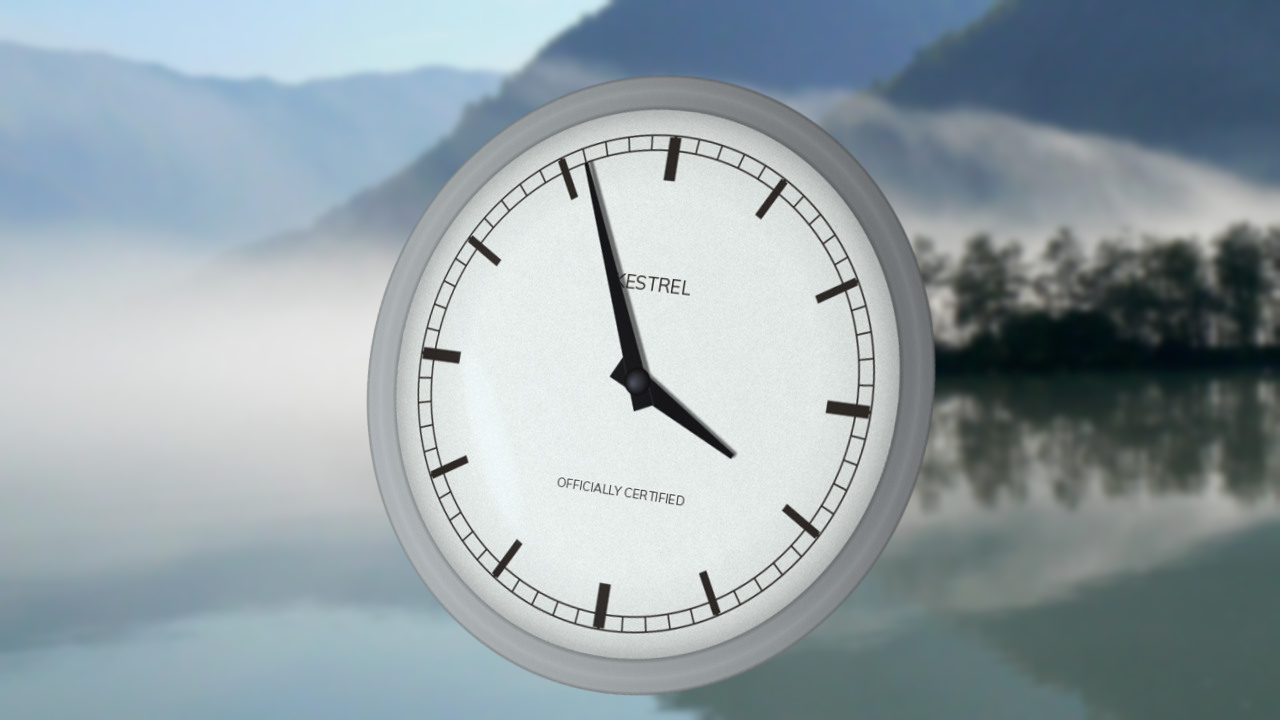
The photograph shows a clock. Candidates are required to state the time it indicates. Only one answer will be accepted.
3:56
